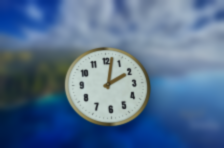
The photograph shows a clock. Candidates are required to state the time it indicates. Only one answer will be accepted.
2:02
